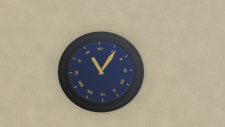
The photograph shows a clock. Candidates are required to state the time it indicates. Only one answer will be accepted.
11:06
